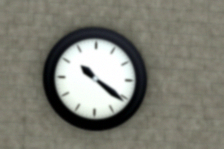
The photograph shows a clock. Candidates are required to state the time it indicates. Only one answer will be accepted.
10:21
